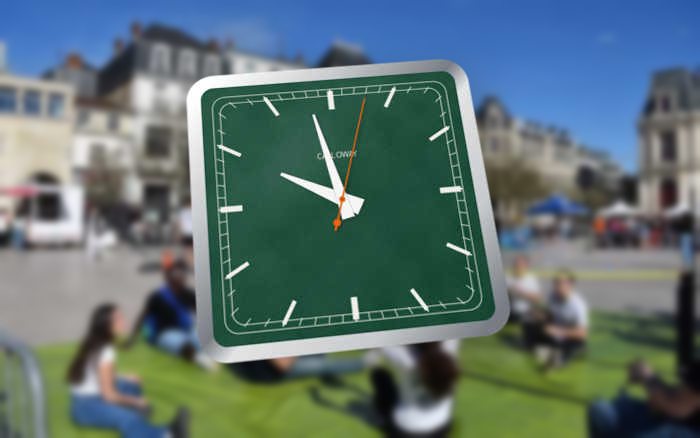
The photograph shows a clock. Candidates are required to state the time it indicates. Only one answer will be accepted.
9:58:03
